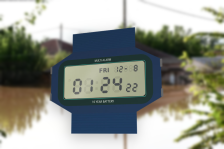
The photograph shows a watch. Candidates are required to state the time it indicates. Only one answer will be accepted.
1:24:22
